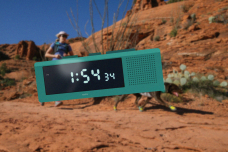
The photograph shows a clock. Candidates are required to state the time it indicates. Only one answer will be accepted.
1:54:34
